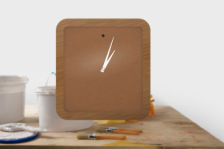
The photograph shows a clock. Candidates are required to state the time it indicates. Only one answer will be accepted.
1:03
